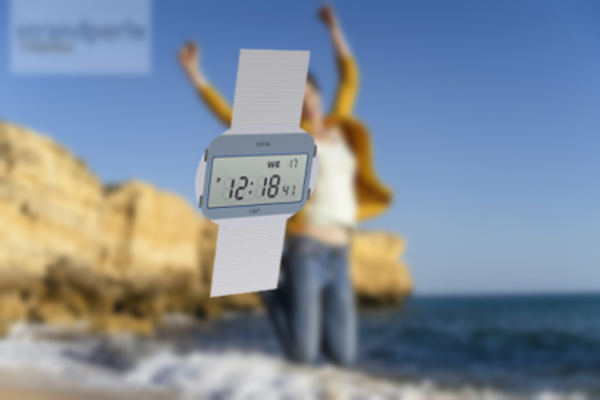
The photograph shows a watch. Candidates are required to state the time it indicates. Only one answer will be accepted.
12:18:41
